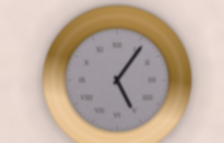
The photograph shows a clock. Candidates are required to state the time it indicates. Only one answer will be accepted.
5:06
